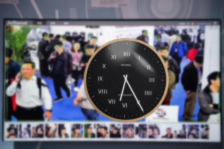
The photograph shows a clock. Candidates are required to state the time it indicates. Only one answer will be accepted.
6:25
